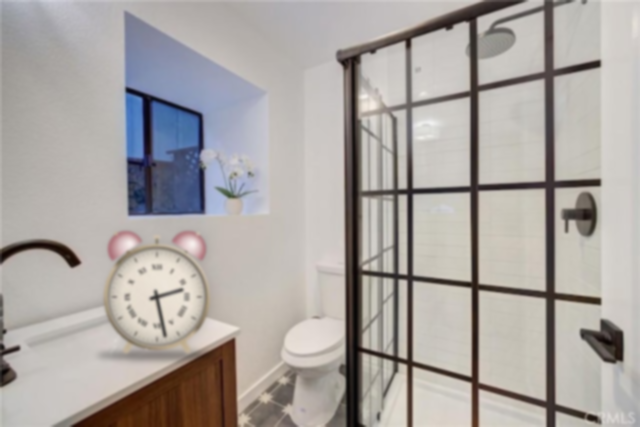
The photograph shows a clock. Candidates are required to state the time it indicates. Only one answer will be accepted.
2:28
